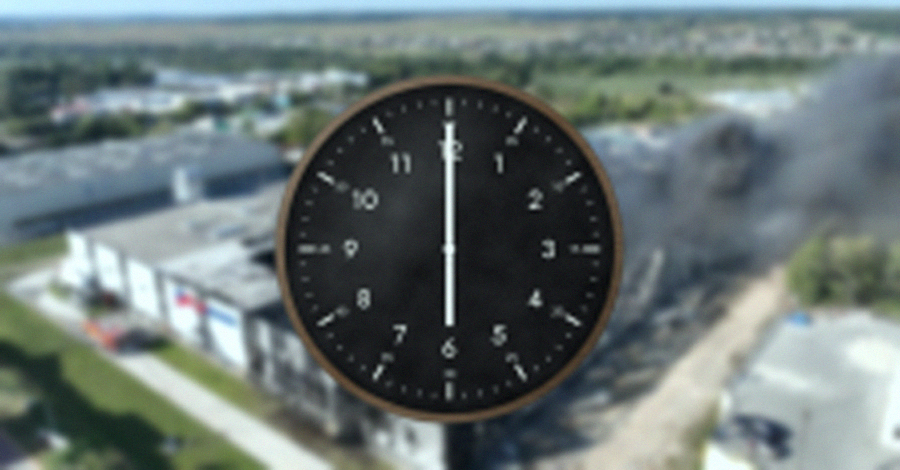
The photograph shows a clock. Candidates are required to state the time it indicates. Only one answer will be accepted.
6:00
